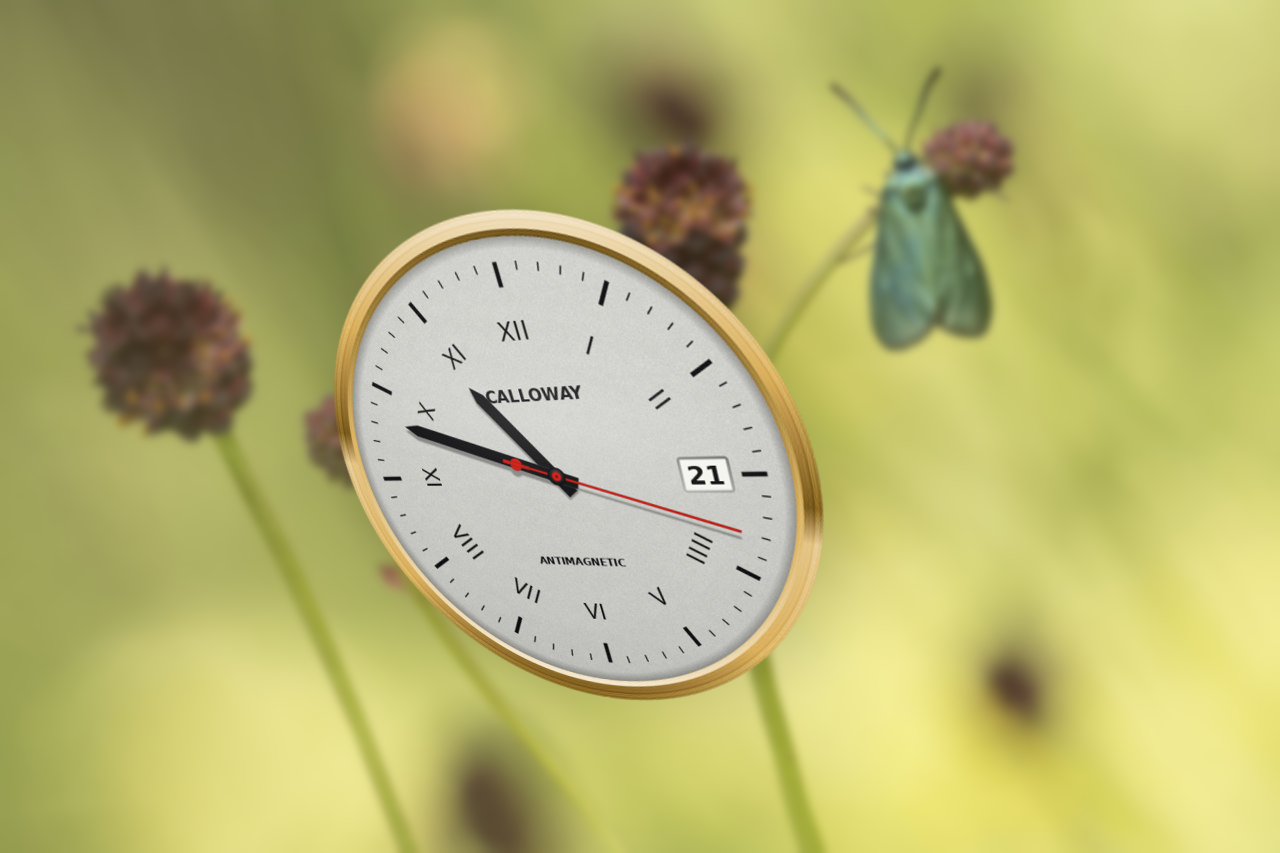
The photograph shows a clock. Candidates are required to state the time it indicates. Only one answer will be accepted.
10:48:18
